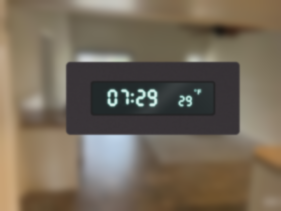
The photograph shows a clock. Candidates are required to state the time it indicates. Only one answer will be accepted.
7:29
